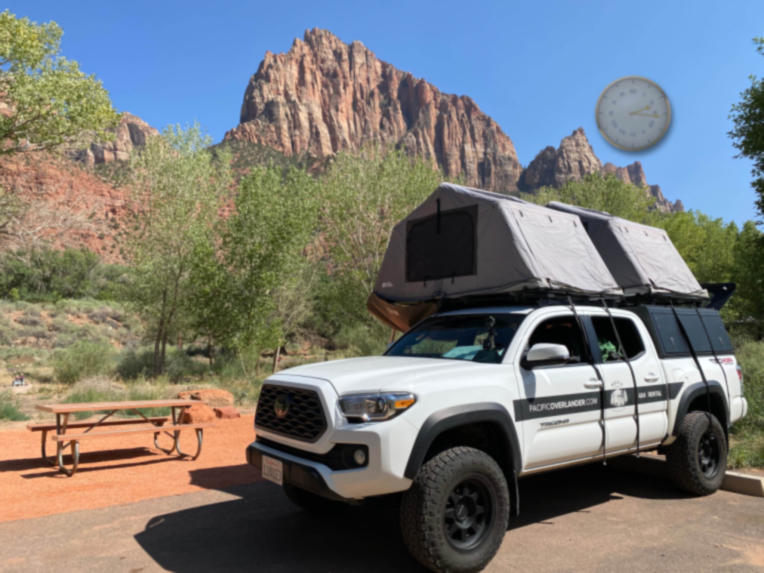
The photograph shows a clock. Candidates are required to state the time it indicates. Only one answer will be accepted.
2:16
